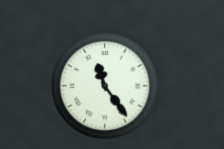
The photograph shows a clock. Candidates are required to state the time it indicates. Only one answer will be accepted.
11:24
